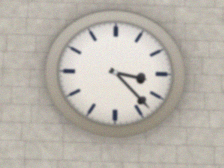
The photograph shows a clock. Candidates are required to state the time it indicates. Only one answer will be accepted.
3:23
